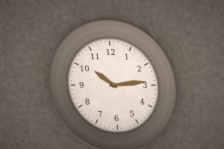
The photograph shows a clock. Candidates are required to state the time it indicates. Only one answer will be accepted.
10:14
